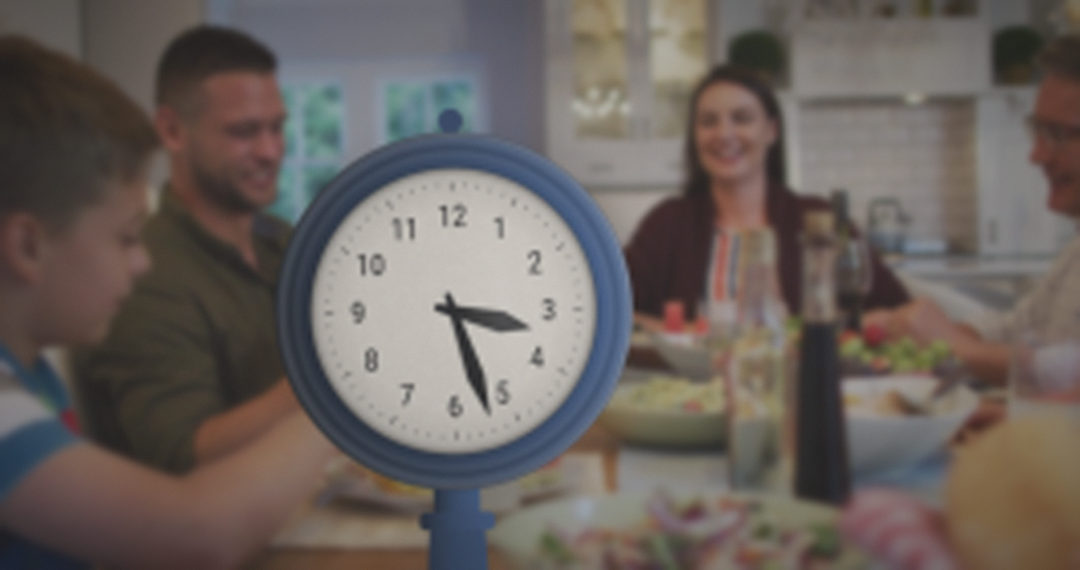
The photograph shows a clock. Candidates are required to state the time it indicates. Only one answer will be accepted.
3:27
